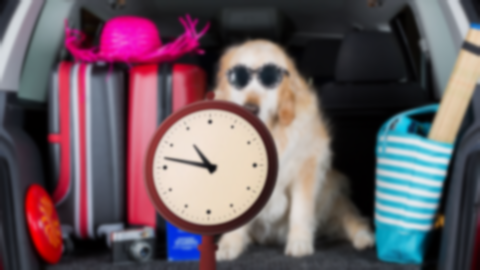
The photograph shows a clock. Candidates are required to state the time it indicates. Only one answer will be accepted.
10:47
